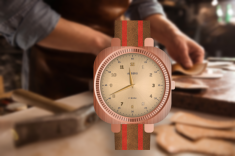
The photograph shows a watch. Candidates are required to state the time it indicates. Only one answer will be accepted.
11:41
